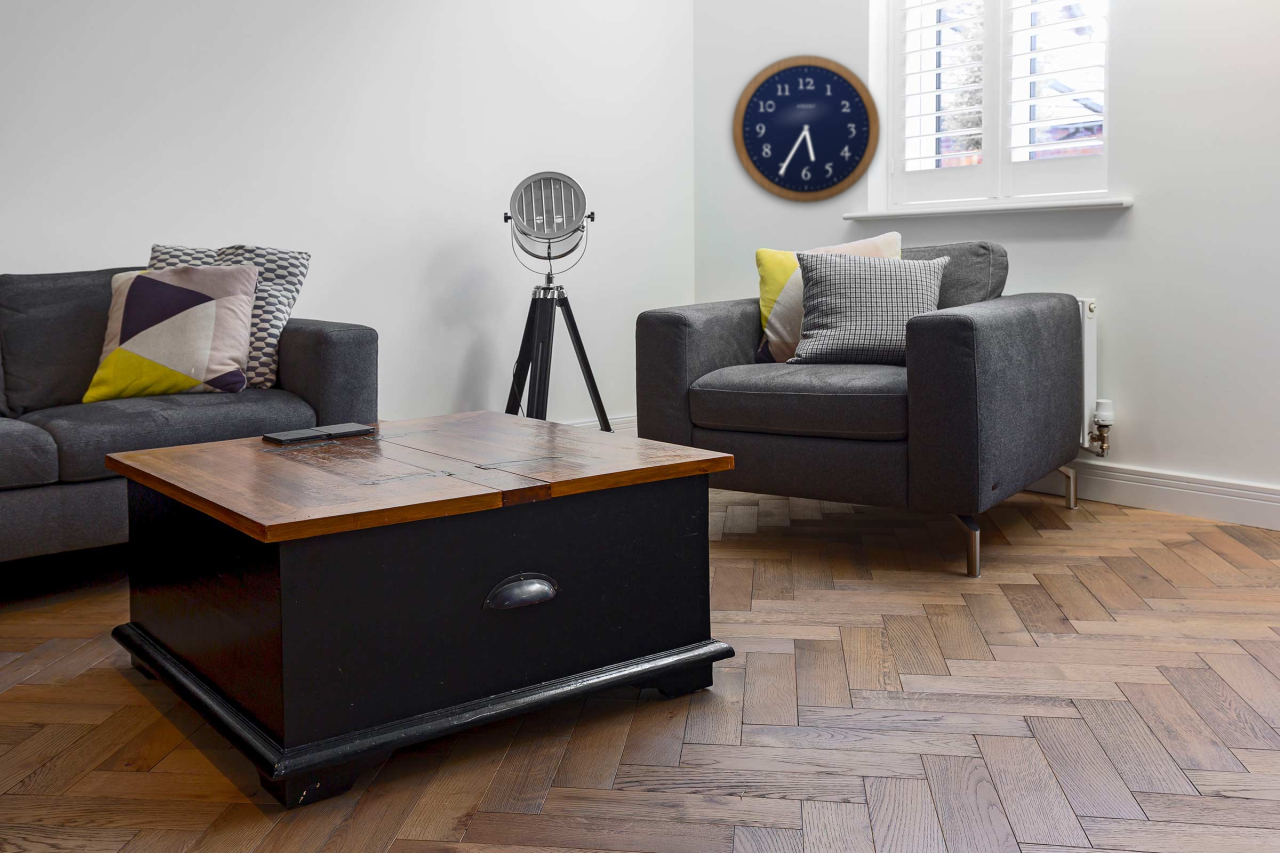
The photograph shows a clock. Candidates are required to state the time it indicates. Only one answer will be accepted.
5:35
